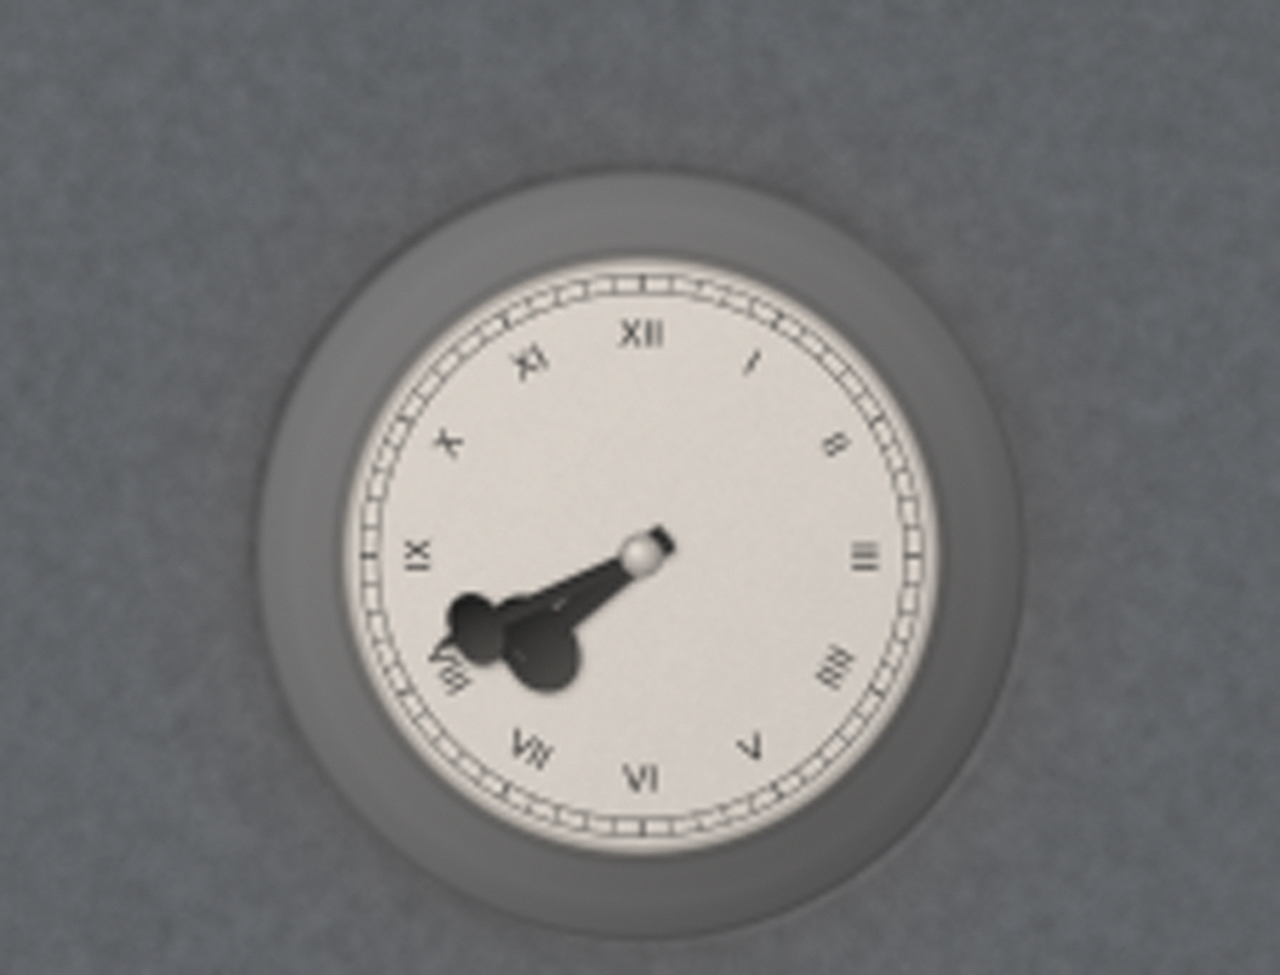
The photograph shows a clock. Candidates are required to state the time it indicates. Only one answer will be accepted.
7:41
